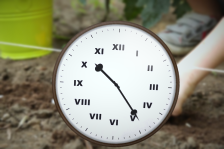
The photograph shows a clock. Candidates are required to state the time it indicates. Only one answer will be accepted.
10:24
